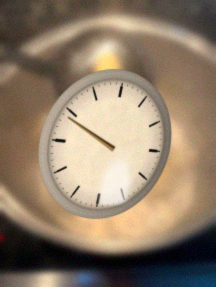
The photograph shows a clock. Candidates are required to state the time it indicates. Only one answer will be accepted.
9:49
